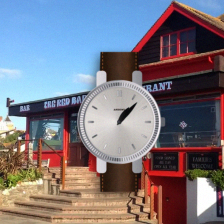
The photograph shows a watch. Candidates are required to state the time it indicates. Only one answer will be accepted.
1:07
